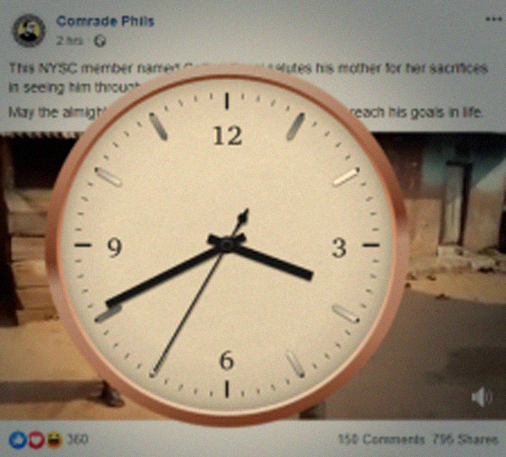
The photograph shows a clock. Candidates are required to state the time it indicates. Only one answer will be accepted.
3:40:35
